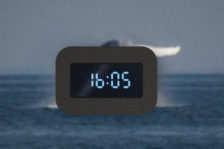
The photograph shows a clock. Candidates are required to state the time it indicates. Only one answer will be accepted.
16:05
